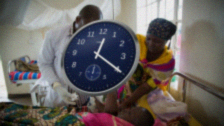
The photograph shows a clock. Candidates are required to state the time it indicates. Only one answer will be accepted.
12:20
